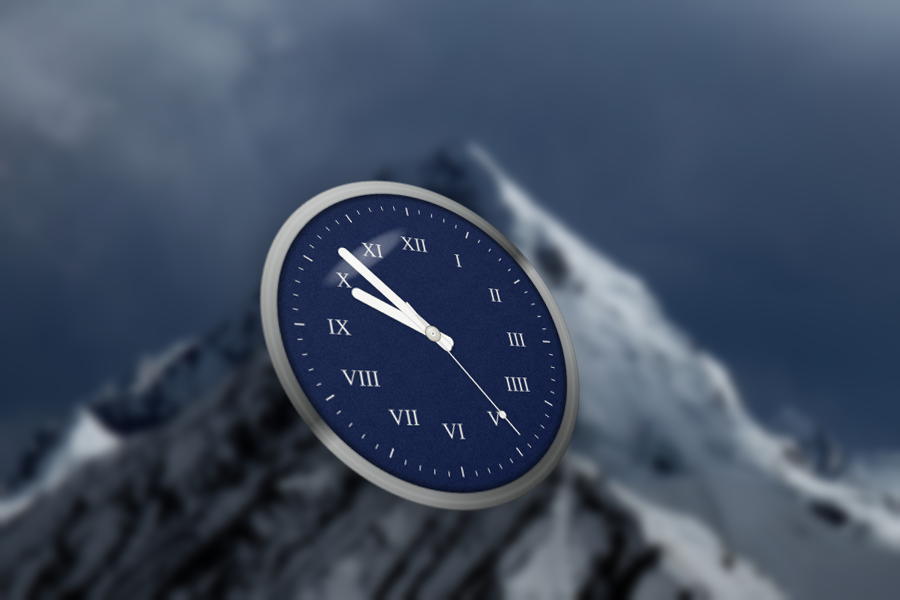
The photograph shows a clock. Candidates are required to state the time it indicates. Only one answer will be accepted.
9:52:24
